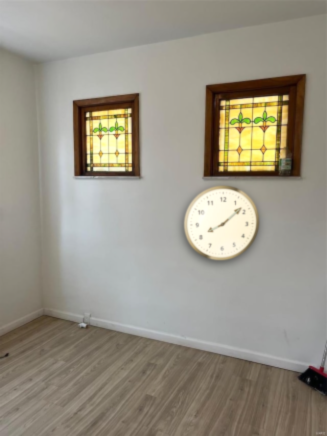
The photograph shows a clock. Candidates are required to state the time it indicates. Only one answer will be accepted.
8:08
